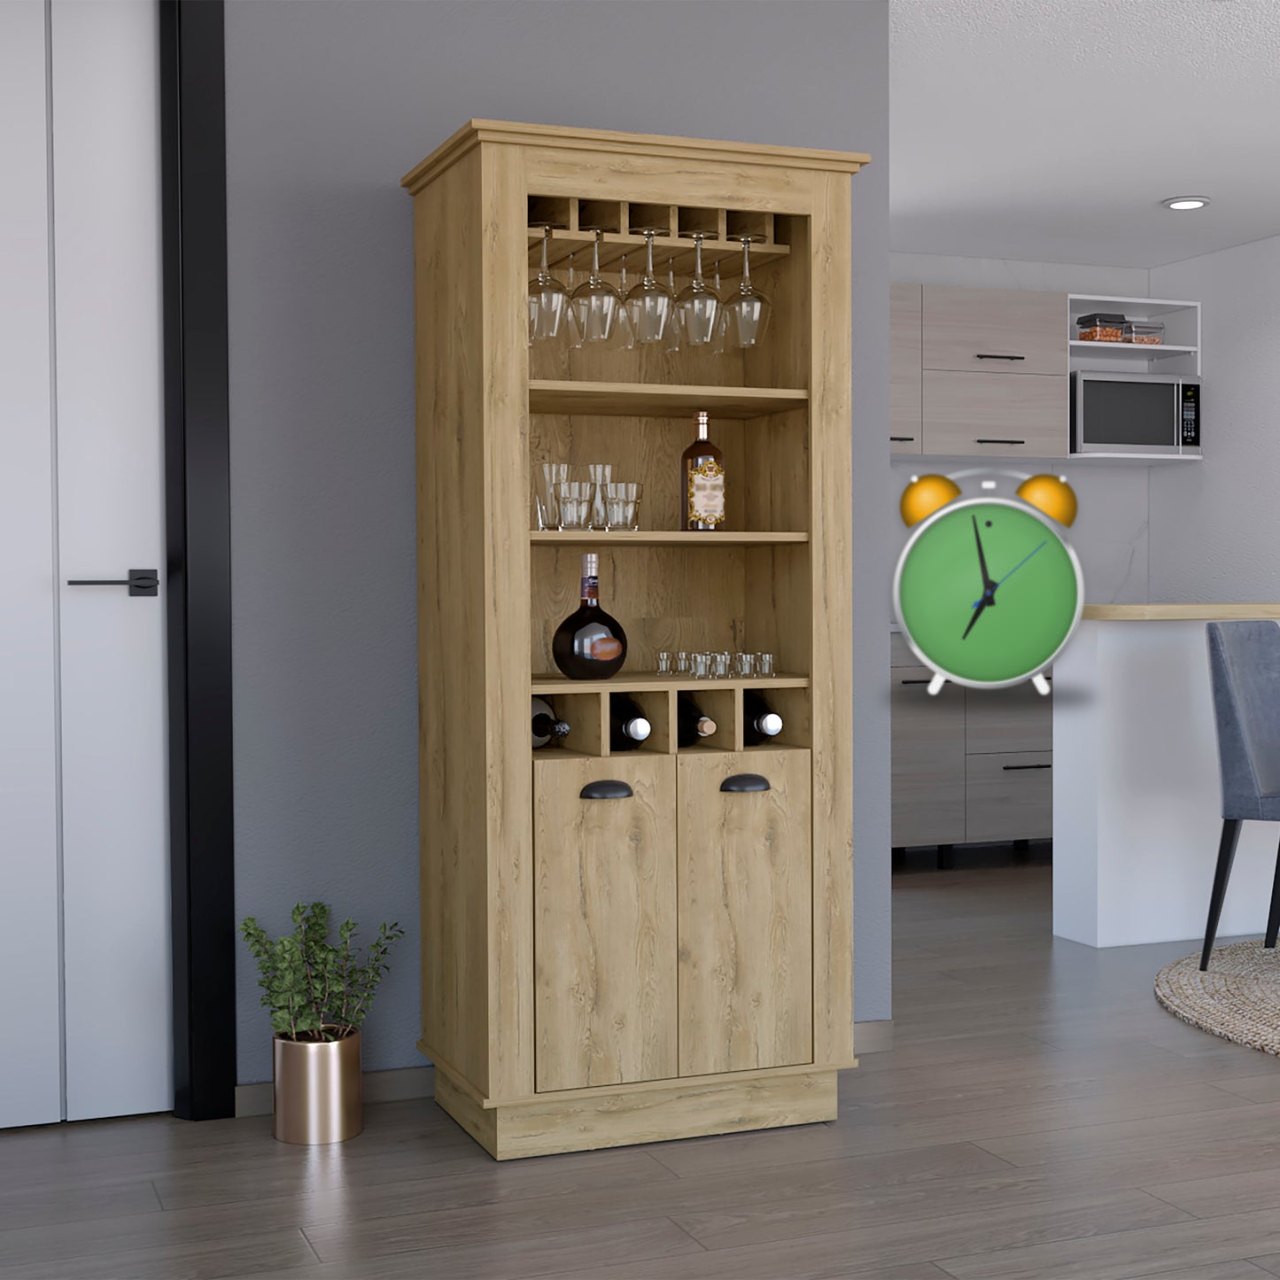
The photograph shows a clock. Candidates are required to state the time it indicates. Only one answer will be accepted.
6:58:08
